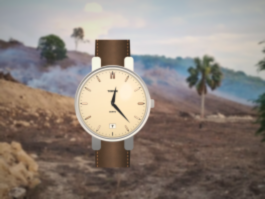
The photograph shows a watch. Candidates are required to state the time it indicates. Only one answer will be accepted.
12:23
